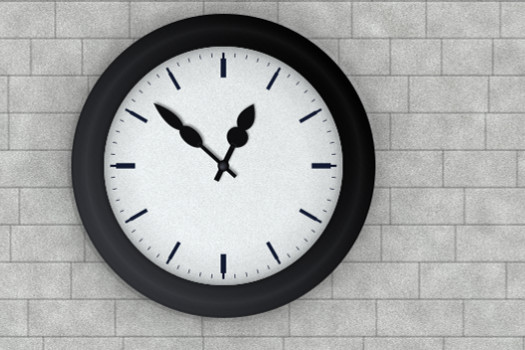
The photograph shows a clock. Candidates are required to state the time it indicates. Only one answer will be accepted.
12:52
